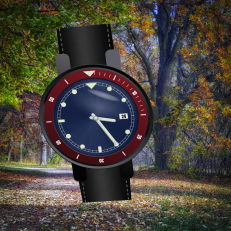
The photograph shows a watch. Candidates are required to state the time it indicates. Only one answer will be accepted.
3:25
